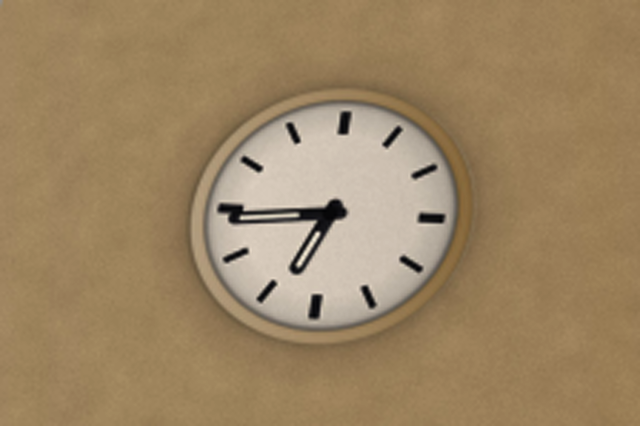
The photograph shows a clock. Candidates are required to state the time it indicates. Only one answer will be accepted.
6:44
